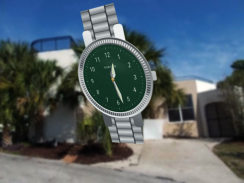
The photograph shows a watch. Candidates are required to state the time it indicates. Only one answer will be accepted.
12:28
